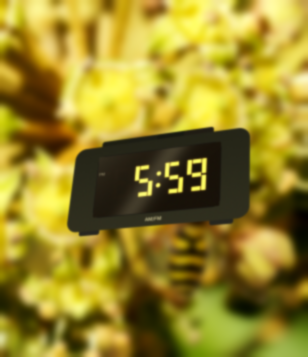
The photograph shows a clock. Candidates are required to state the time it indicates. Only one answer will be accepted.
5:59
